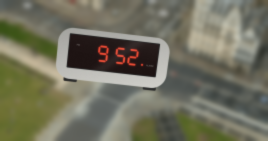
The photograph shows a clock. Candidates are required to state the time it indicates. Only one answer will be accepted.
9:52
